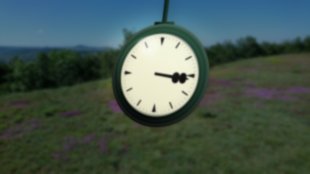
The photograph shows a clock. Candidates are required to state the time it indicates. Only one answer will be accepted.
3:16
